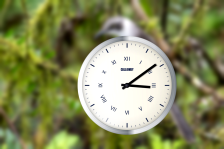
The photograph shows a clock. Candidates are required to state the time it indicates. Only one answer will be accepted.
3:09
